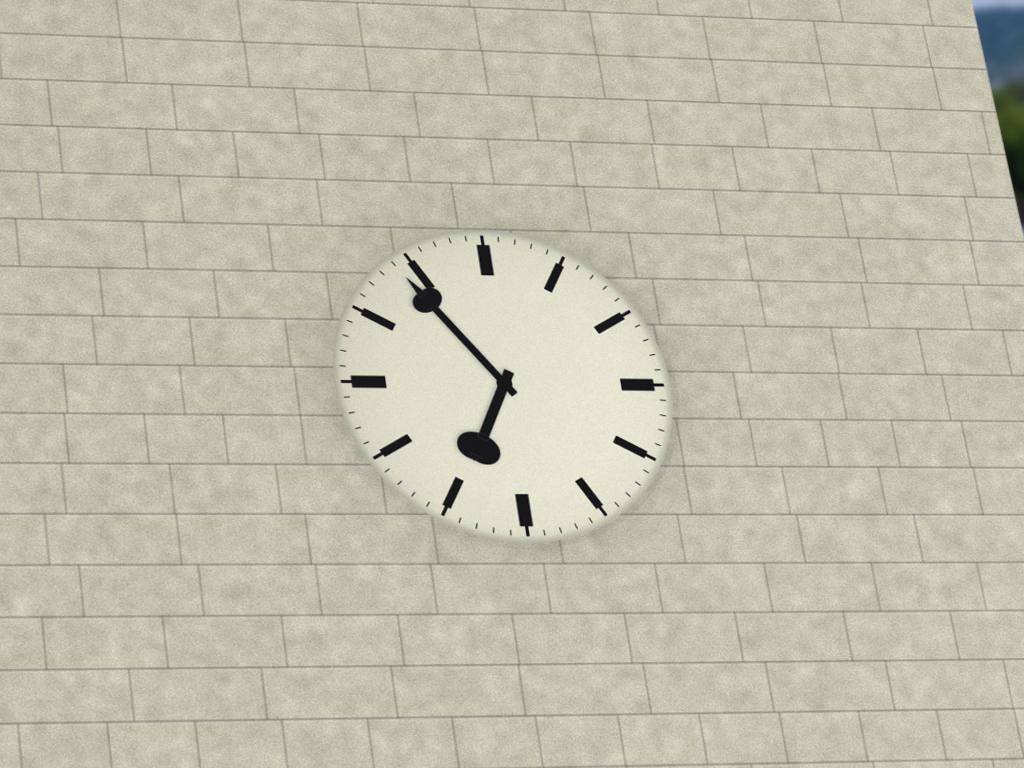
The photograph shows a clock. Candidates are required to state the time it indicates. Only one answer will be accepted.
6:54
